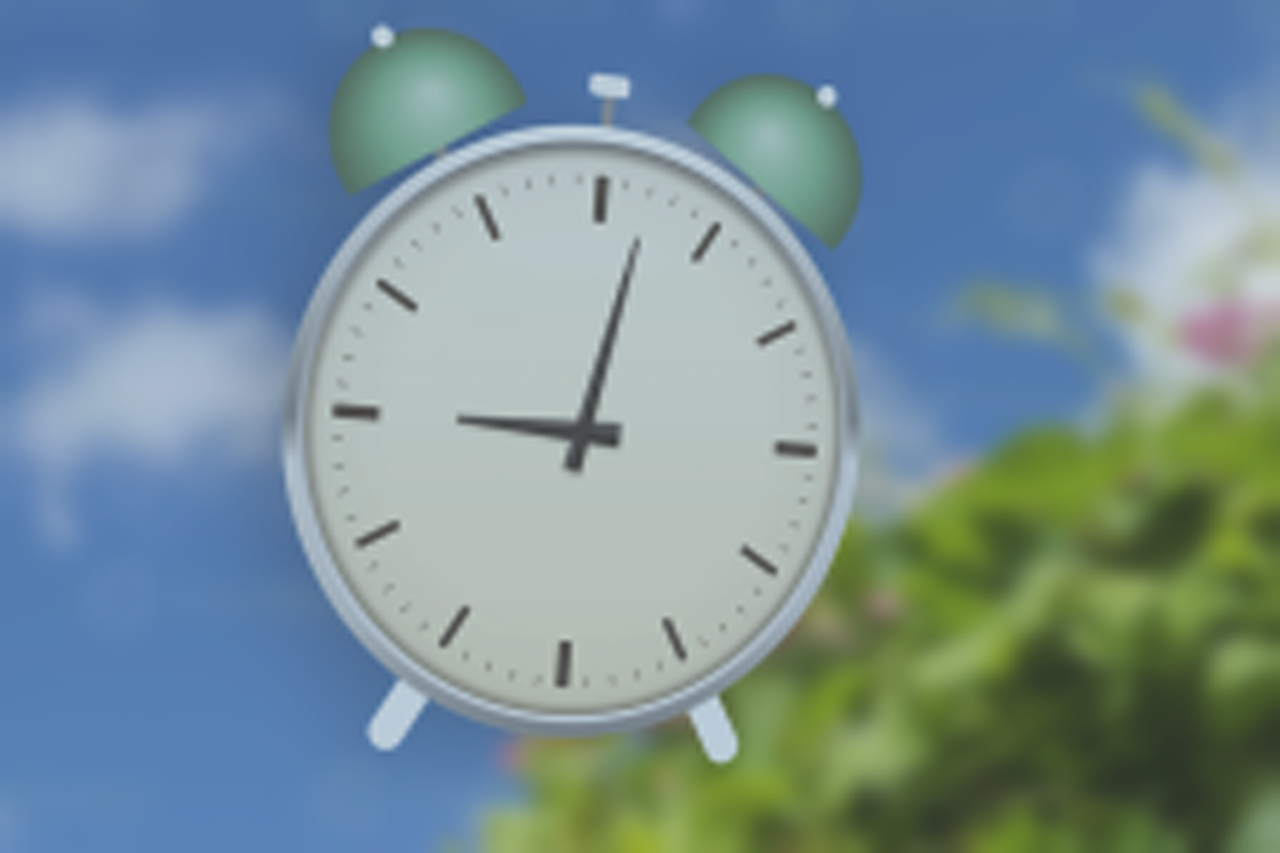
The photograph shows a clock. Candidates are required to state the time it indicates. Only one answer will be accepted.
9:02
